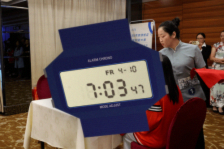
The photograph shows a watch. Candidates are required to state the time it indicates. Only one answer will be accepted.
7:03:47
